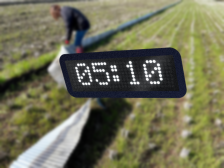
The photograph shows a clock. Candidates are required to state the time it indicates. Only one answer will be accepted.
5:10
